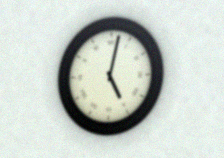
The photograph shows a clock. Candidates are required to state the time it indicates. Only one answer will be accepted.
5:02
